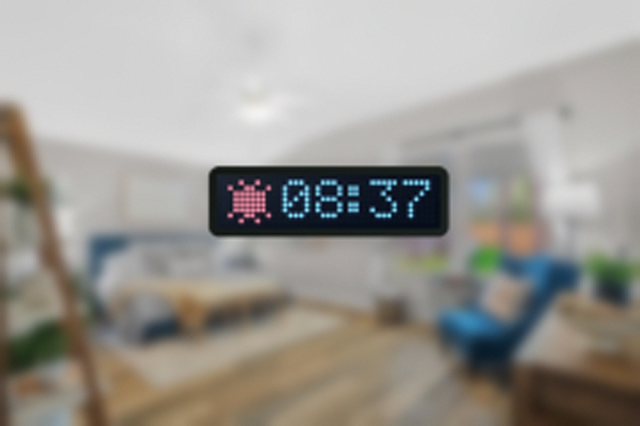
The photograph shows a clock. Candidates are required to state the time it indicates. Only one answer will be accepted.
8:37
